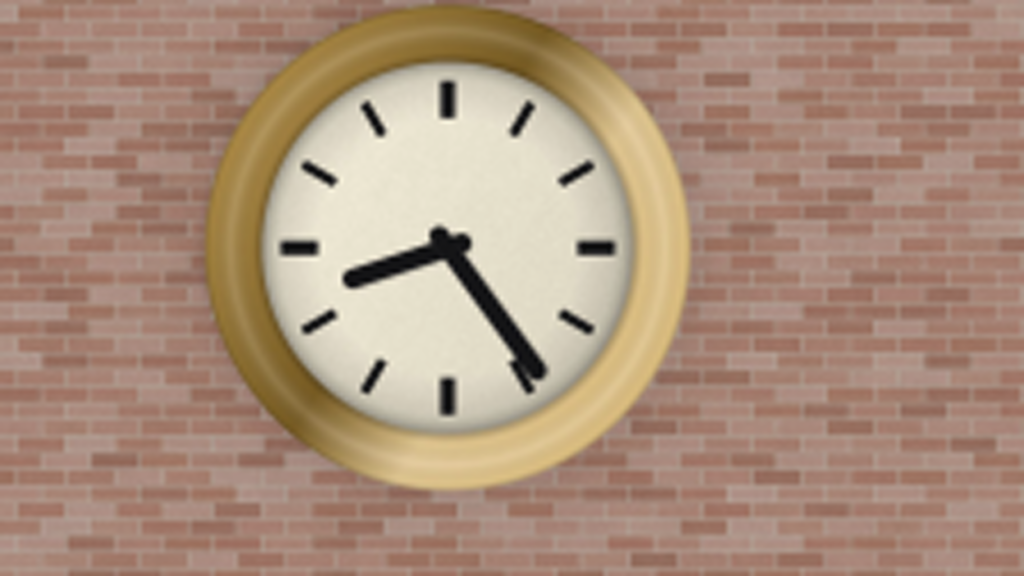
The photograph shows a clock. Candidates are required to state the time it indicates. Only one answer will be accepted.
8:24
